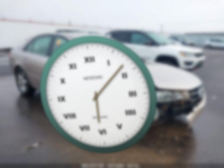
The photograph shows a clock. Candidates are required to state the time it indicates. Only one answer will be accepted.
6:08
